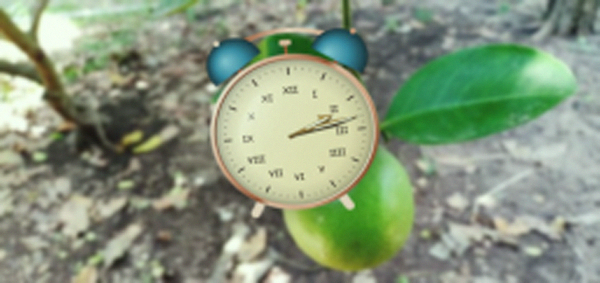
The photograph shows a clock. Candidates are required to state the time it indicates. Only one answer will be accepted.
2:13
